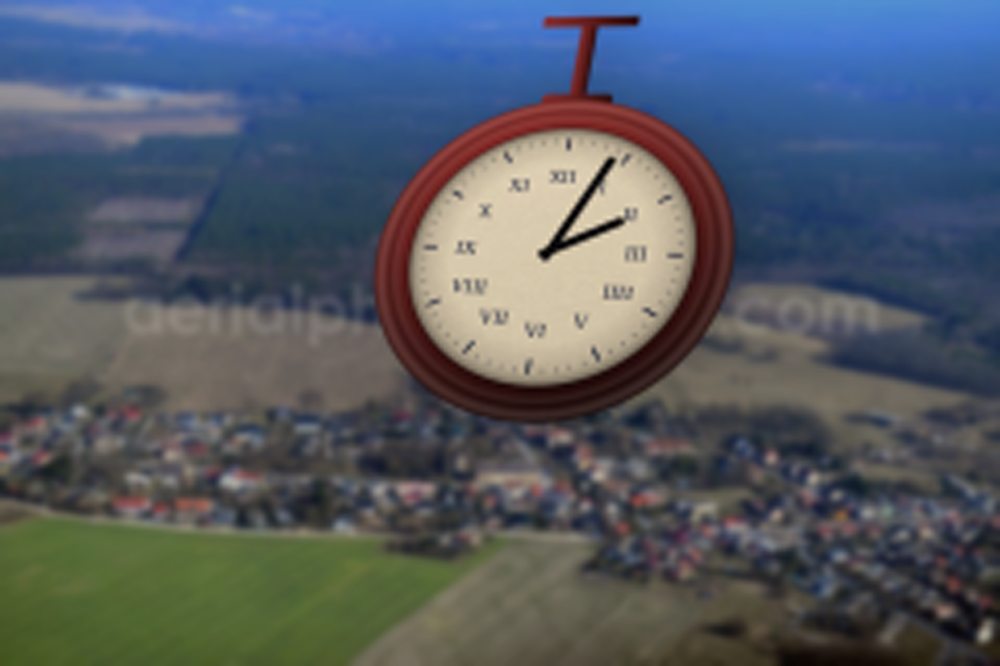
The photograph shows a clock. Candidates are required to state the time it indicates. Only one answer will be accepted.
2:04
